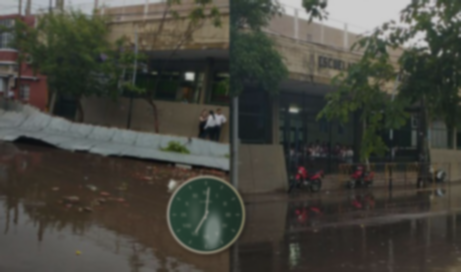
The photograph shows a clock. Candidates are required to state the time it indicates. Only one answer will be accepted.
7:01
